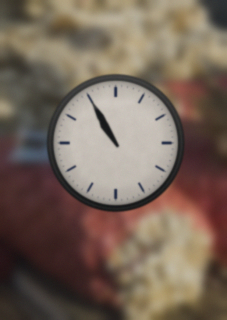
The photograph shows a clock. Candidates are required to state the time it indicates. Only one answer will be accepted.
10:55
